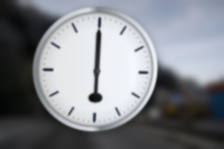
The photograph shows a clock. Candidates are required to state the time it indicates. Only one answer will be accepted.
6:00
